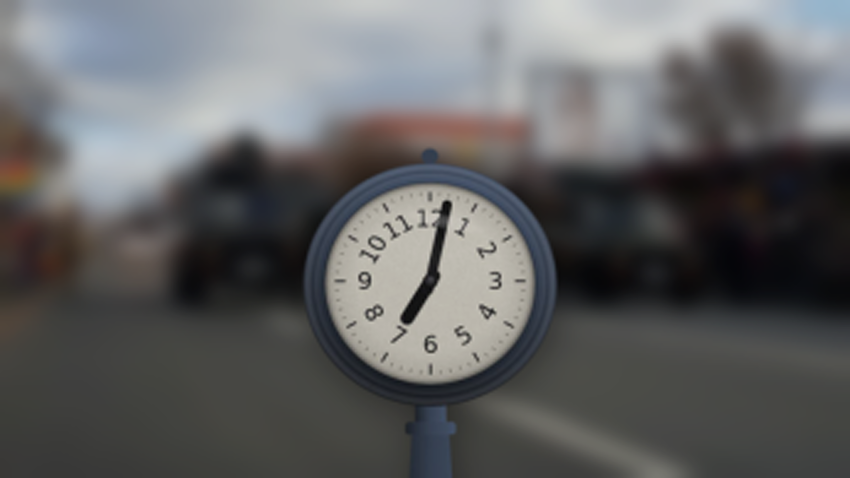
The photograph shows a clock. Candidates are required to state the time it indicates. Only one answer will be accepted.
7:02
